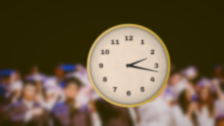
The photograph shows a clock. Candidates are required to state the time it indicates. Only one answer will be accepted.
2:17
